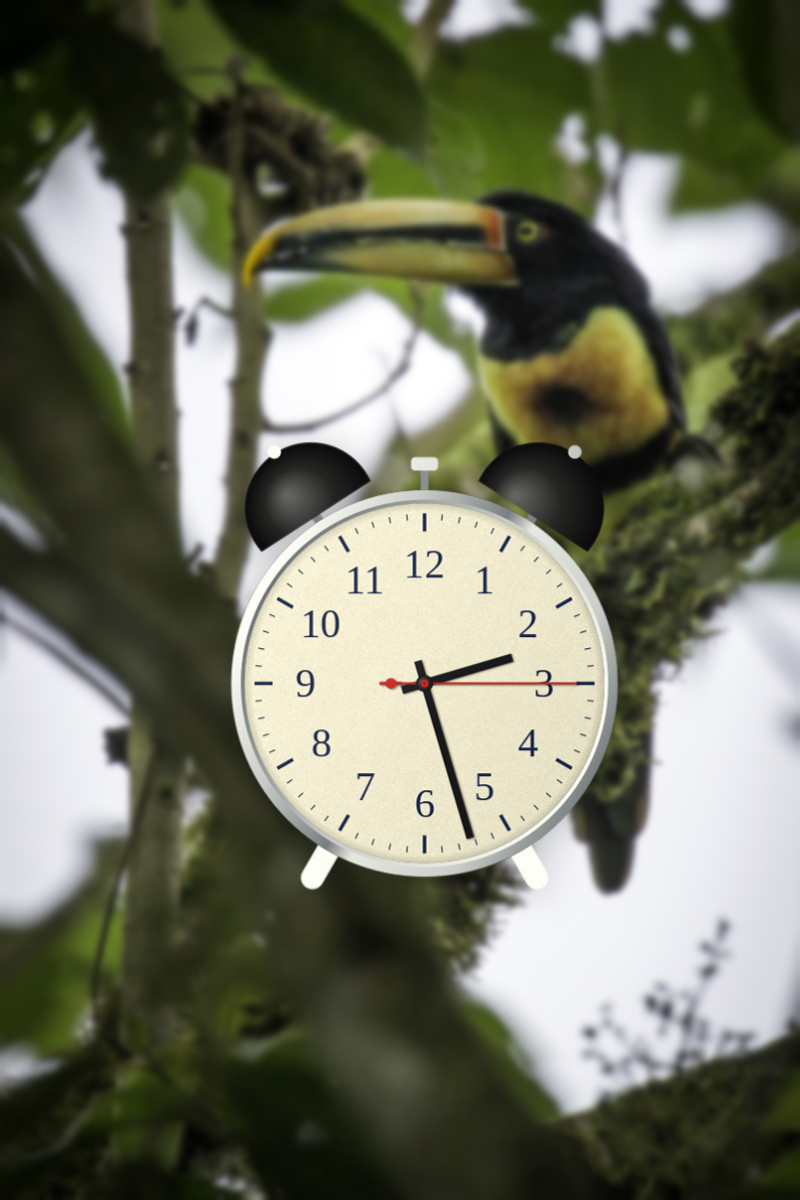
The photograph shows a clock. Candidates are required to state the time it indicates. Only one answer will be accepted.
2:27:15
